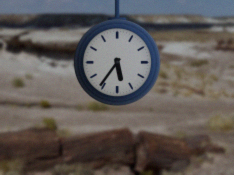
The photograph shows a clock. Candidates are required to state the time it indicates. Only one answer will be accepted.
5:36
